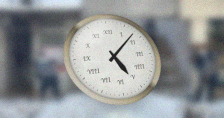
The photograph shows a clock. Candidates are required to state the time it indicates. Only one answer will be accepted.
5:08
